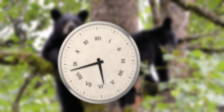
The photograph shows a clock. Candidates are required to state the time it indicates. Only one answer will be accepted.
5:43
